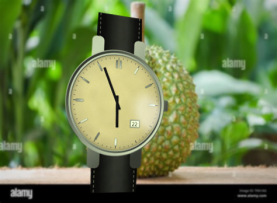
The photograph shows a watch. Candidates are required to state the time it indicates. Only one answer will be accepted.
5:56
